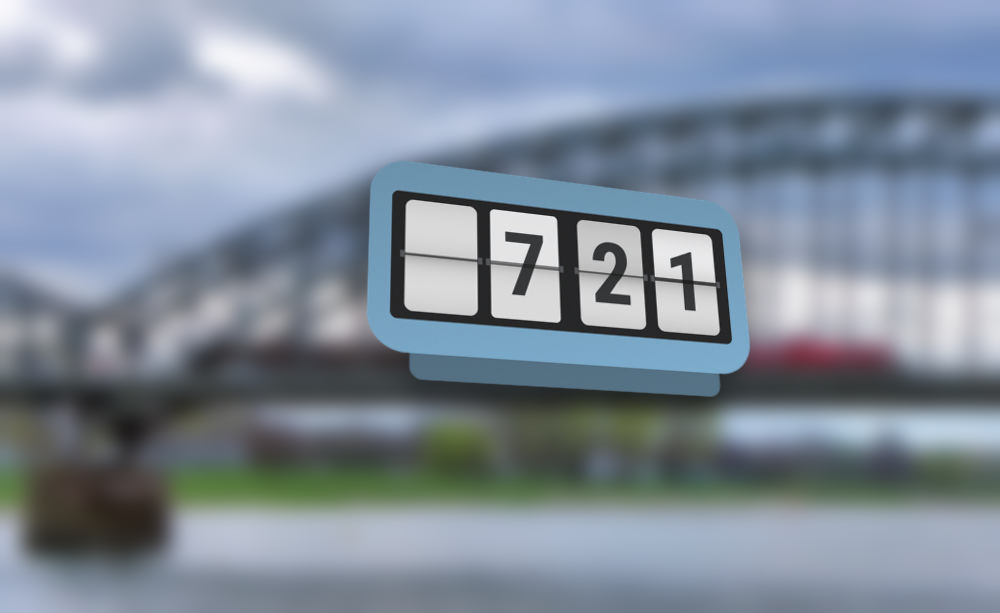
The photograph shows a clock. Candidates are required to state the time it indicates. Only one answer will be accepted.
7:21
